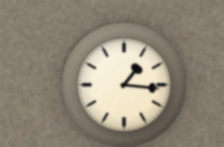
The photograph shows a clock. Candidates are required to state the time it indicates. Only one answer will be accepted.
1:16
